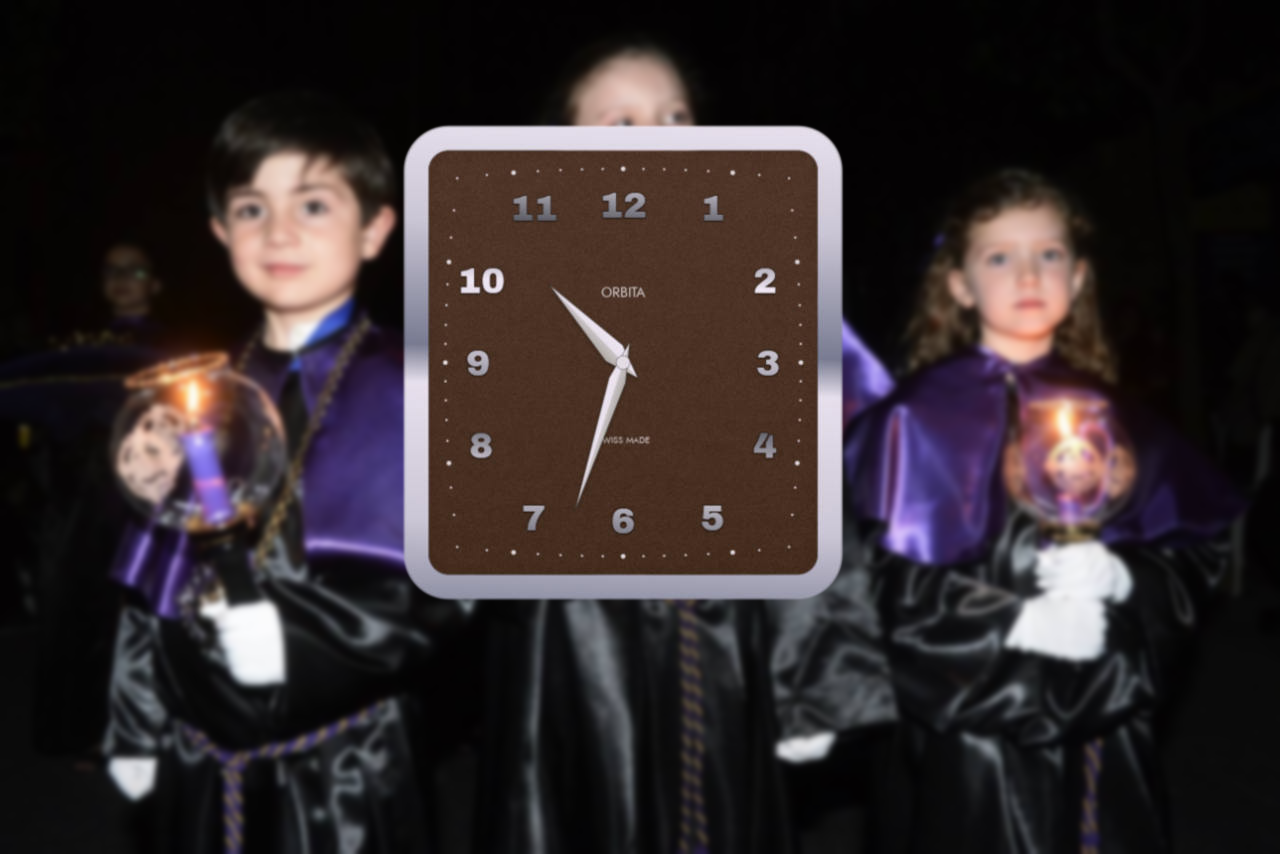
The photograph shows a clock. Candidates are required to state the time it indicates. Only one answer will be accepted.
10:33
